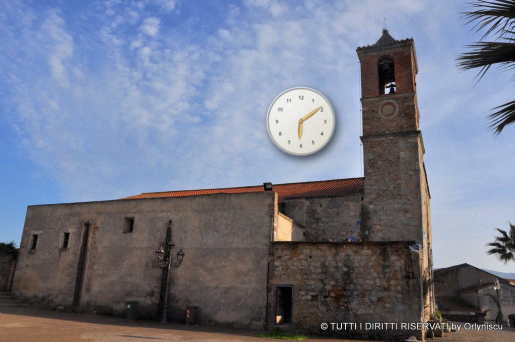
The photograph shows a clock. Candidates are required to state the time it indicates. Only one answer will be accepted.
6:09
